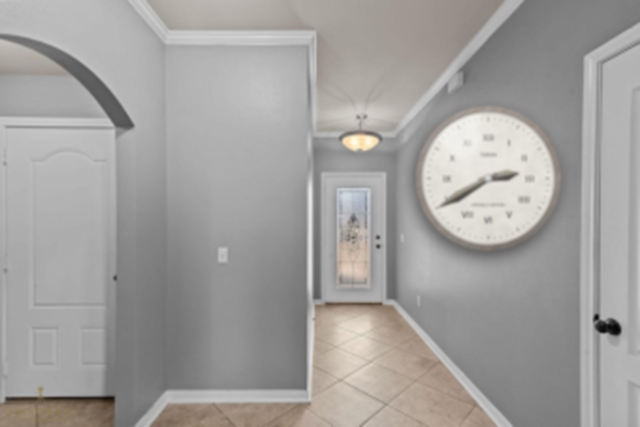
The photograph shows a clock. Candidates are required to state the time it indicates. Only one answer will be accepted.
2:40
